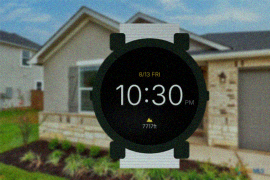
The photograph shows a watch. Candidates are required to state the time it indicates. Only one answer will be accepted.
10:30
